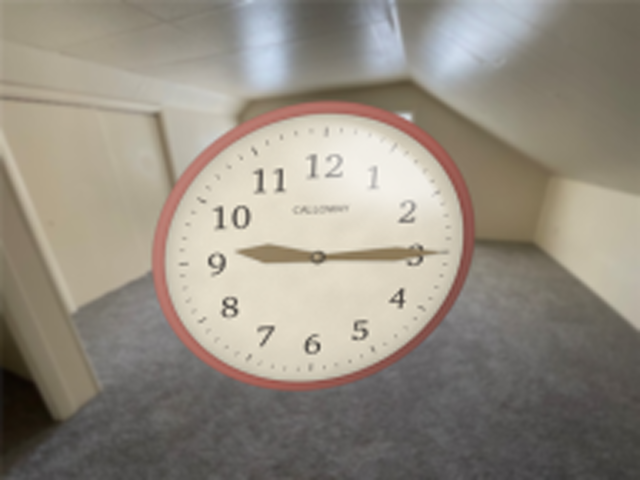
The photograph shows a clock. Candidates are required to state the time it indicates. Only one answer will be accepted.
9:15
